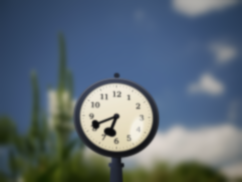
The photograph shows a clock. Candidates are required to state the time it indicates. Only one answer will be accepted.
6:41
